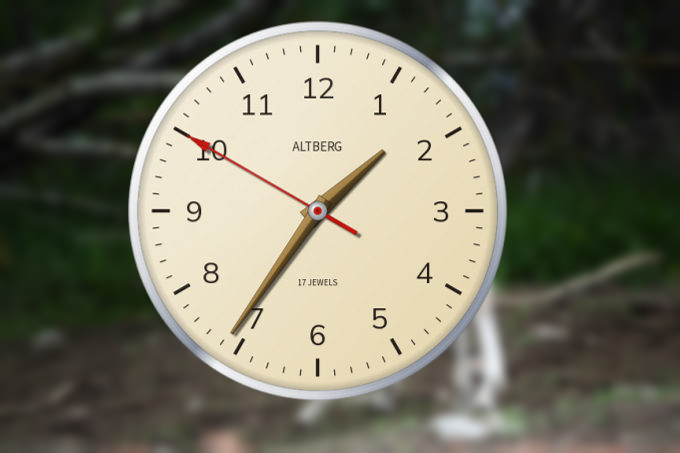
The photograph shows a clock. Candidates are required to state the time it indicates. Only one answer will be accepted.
1:35:50
